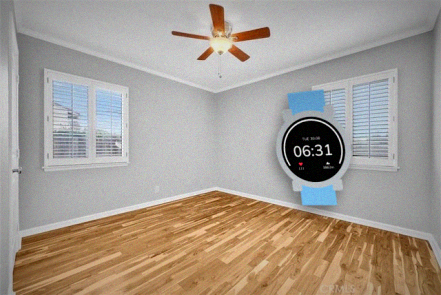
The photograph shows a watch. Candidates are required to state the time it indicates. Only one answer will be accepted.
6:31
